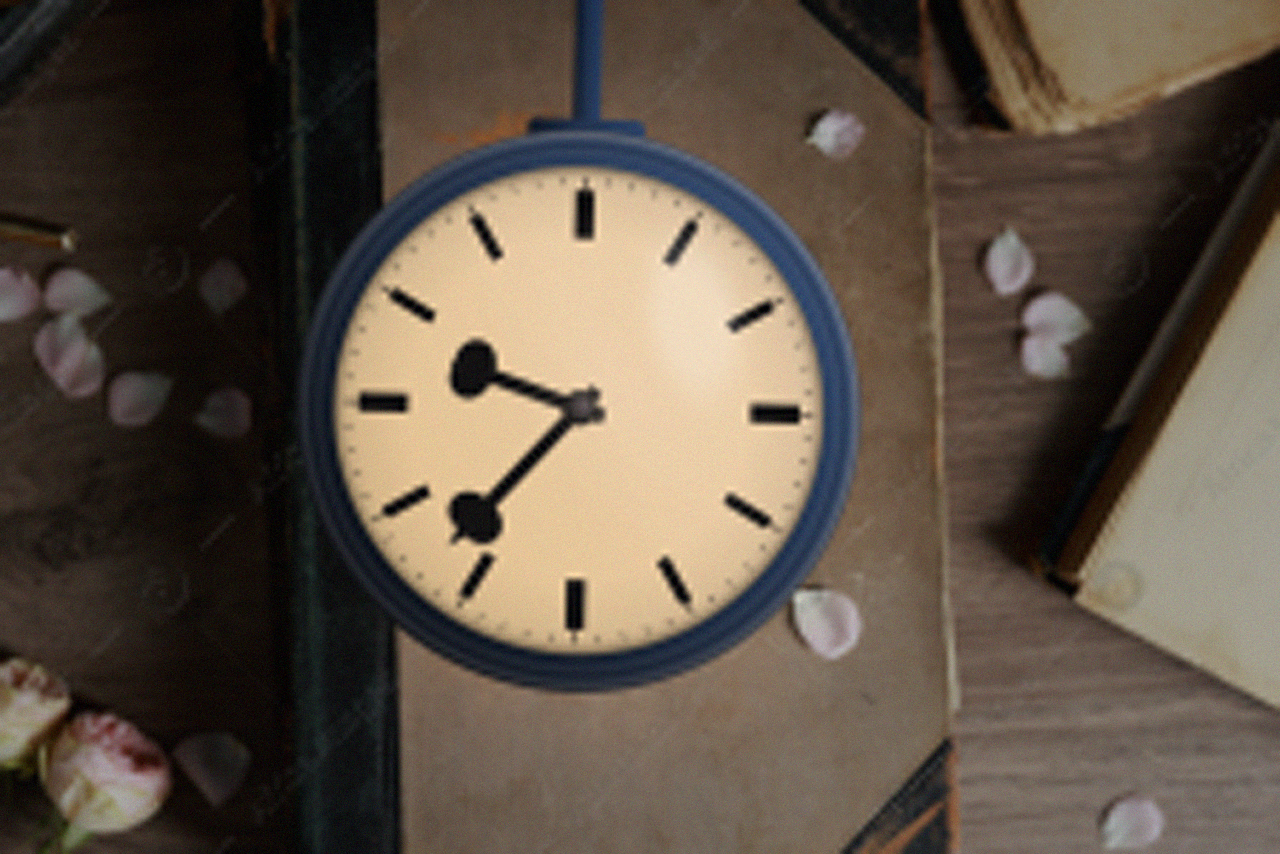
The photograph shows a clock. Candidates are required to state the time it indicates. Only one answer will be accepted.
9:37
